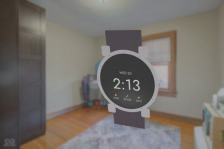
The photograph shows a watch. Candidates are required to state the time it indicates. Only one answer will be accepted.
2:13
